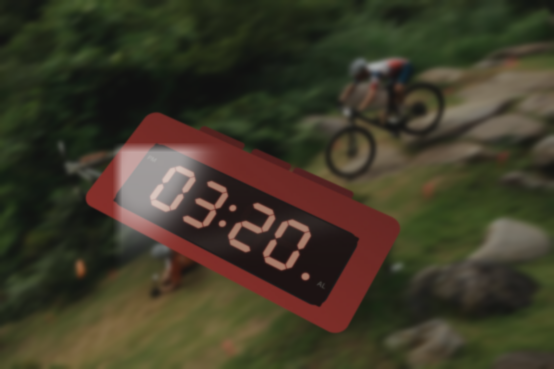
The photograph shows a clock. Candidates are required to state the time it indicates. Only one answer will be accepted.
3:20
